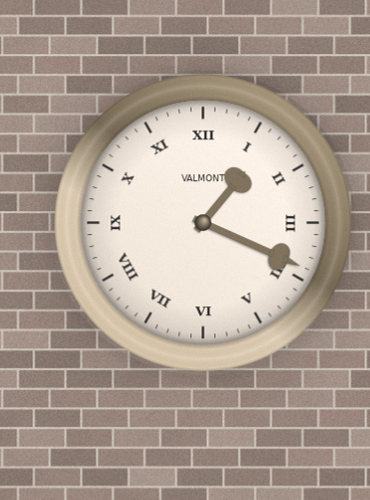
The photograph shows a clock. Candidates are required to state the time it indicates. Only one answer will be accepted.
1:19
